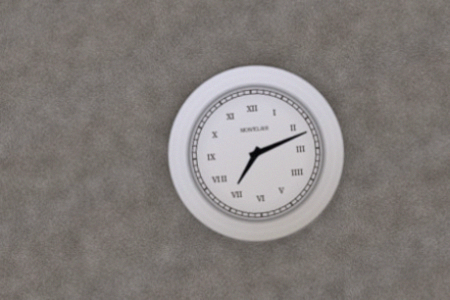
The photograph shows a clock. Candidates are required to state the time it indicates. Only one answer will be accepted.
7:12
